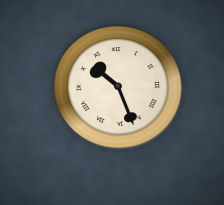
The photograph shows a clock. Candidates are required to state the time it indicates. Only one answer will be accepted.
10:27
